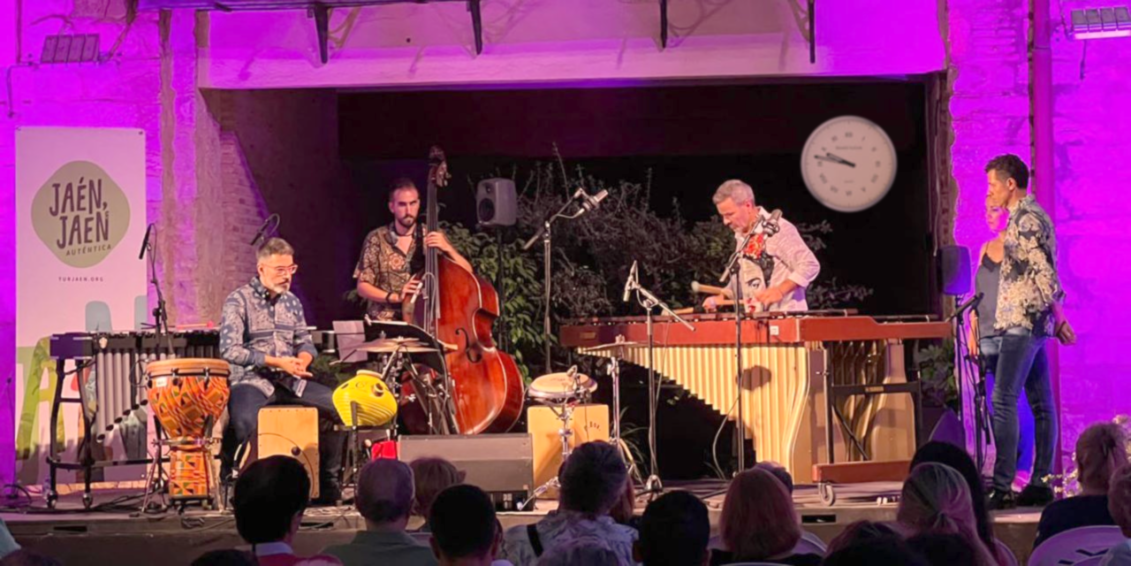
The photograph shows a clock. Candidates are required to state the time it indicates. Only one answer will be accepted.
9:47
